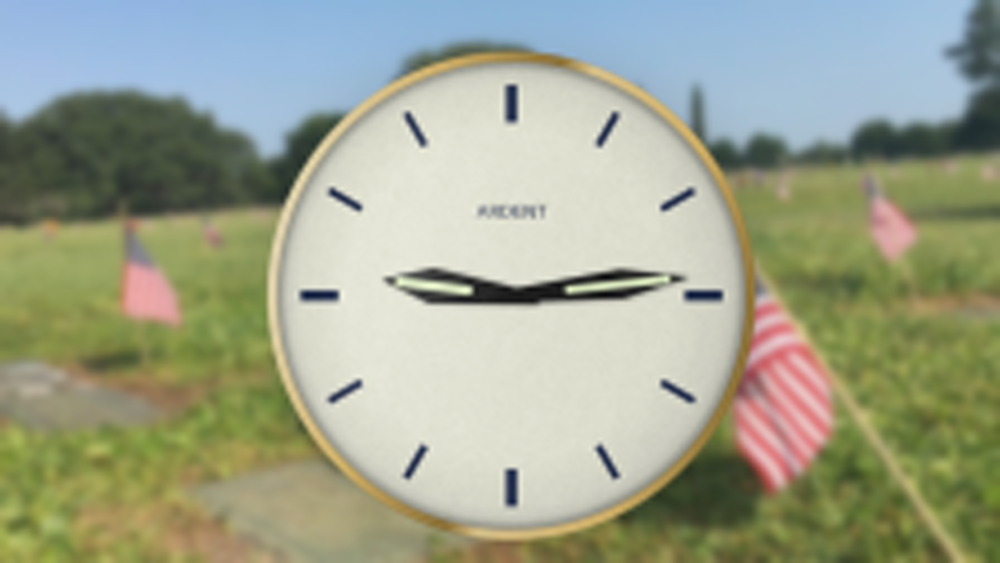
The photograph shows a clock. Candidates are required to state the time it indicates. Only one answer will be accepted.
9:14
